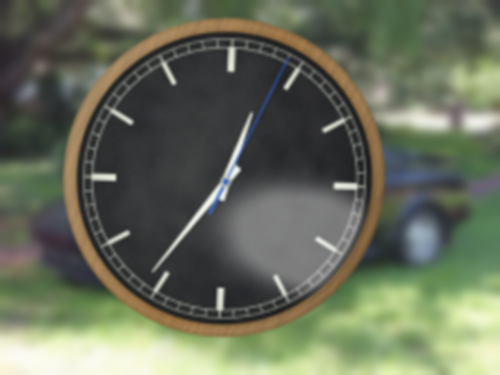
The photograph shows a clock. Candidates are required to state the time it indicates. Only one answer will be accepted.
12:36:04
